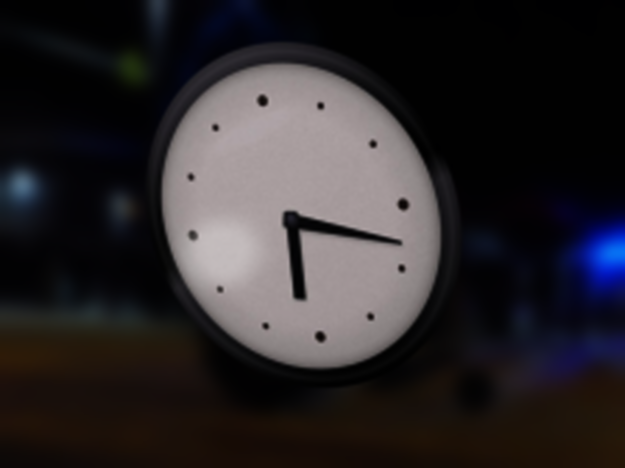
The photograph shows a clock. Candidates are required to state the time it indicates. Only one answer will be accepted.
6:18
